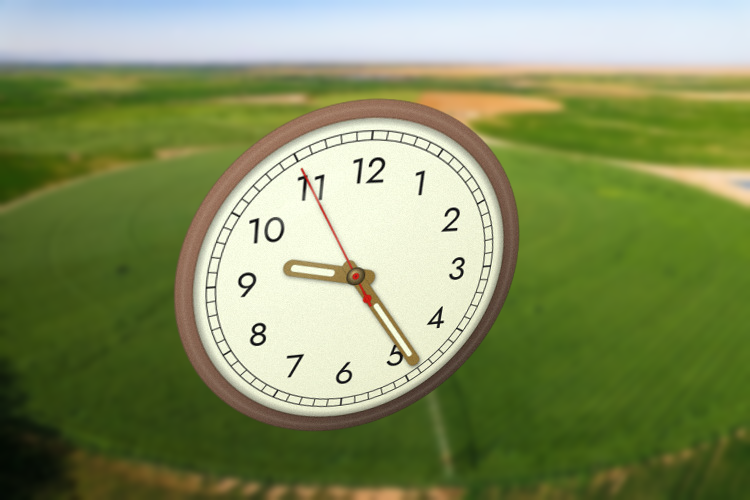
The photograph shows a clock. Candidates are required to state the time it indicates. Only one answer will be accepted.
9:23:55
